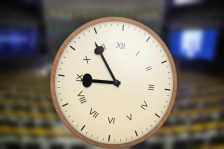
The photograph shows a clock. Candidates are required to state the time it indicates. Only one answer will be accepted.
8:54
